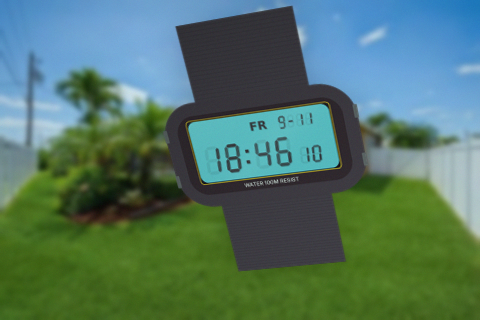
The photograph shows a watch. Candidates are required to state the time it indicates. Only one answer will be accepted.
18:46:10
